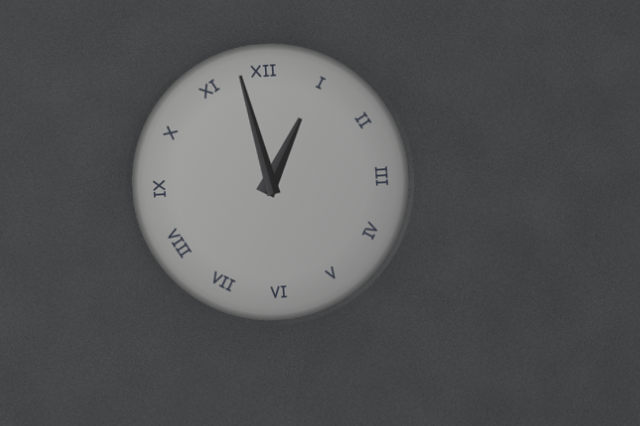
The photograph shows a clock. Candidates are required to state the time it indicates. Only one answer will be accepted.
12:58
